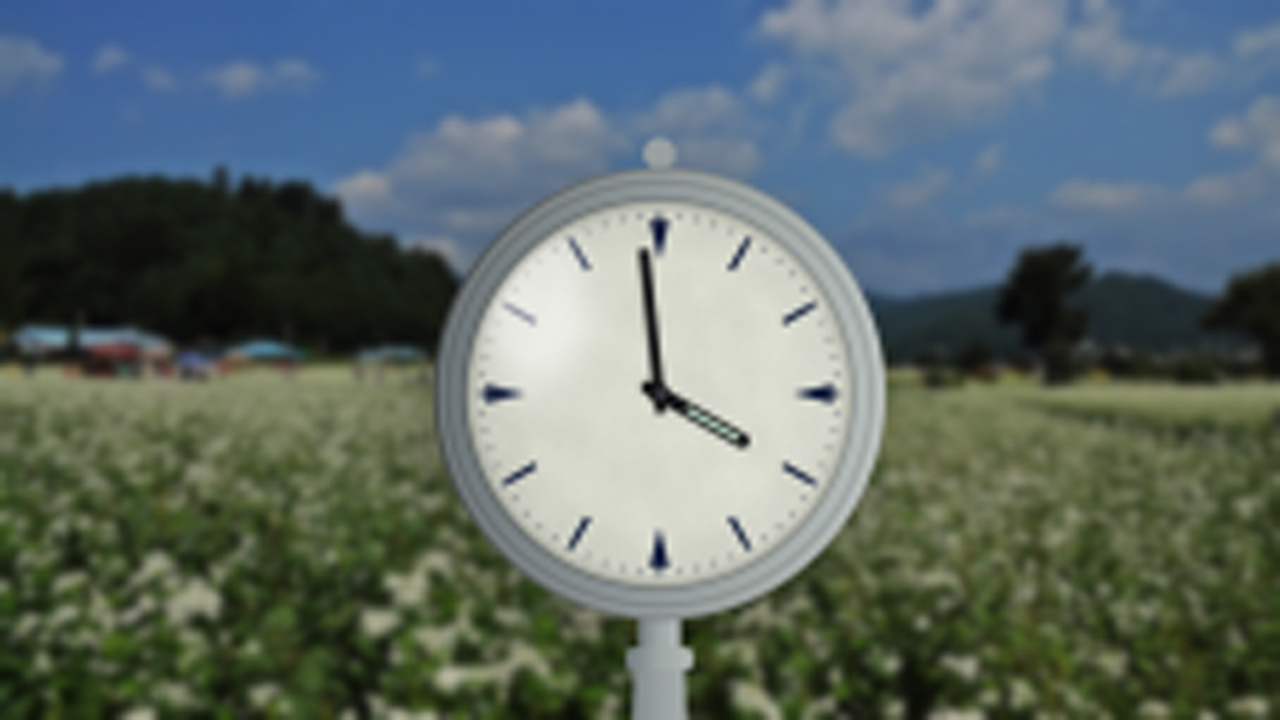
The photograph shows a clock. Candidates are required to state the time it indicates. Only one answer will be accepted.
3:59
